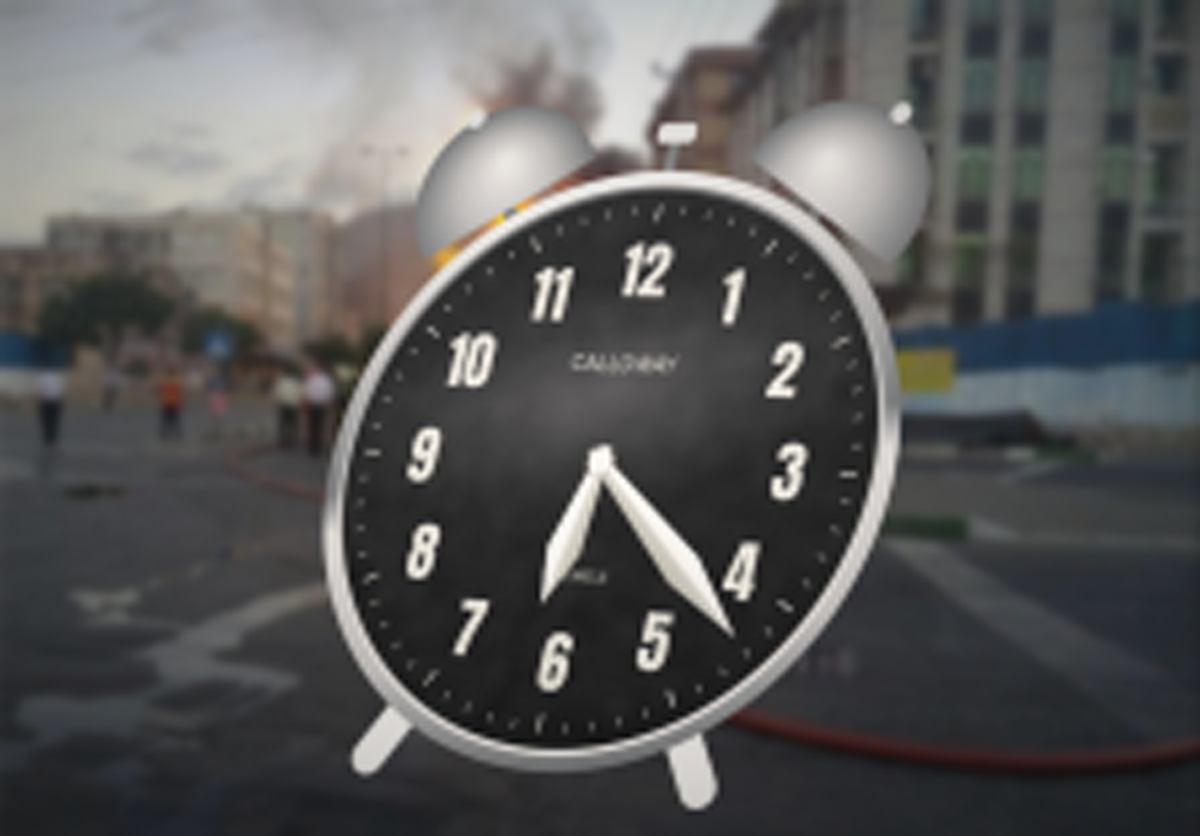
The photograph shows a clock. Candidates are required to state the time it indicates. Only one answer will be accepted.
6:22
